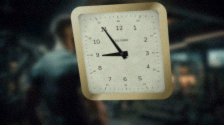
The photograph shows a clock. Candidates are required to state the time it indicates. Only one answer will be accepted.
8:55
